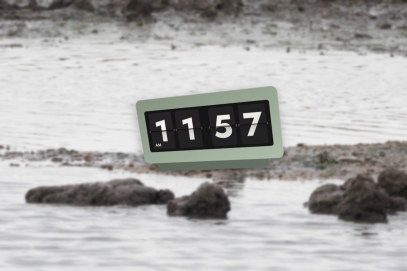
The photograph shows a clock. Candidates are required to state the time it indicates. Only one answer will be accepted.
11:57
